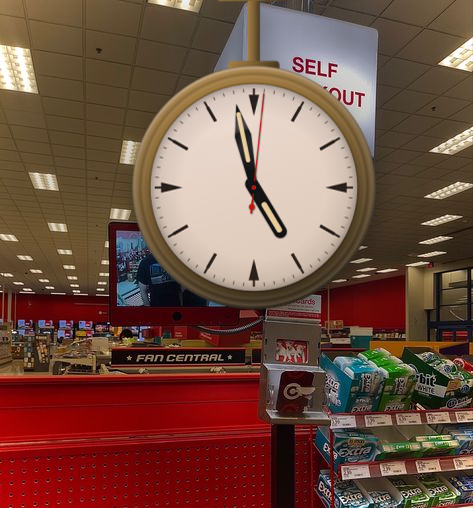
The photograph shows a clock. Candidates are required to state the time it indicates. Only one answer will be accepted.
4:58:01
